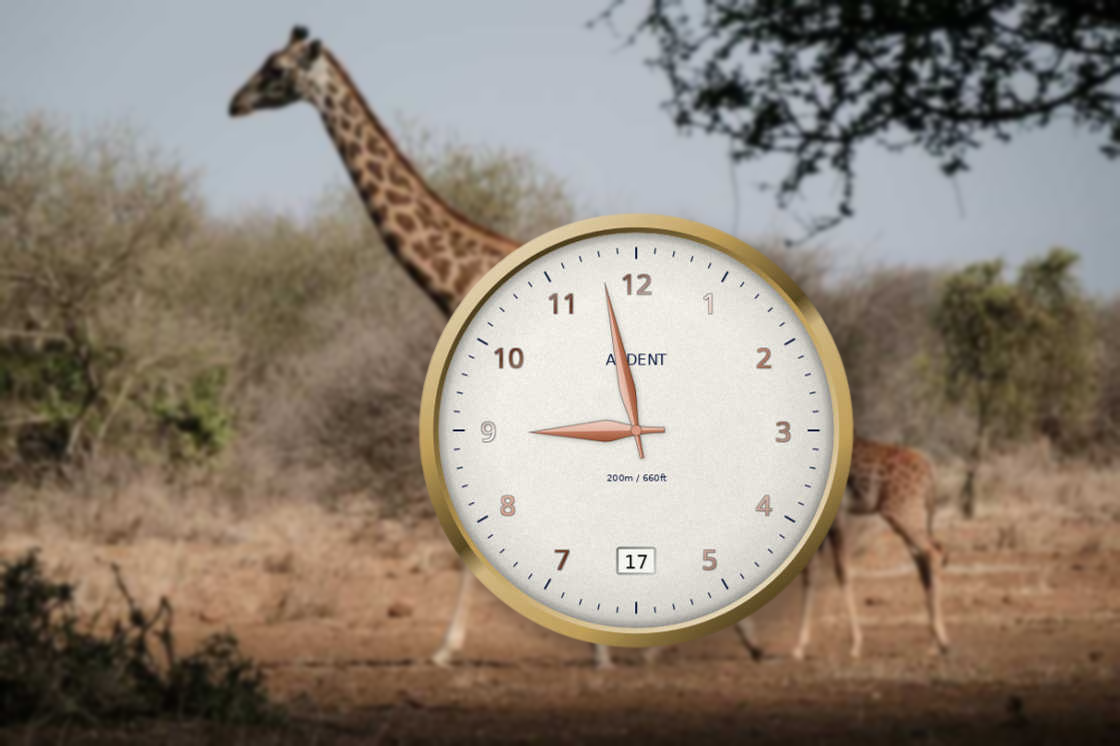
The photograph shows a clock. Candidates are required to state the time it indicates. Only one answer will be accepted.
8:58
